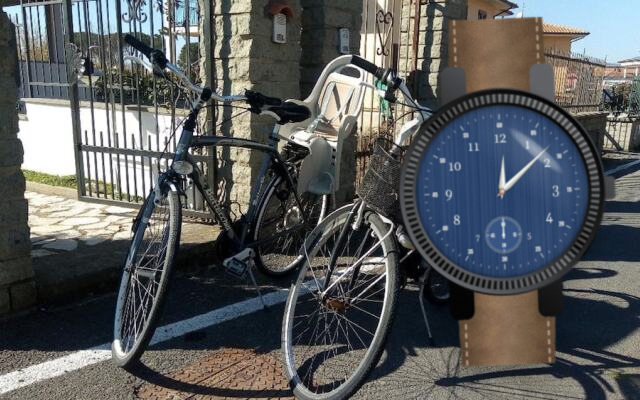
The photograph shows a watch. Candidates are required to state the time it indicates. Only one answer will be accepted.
12:08
